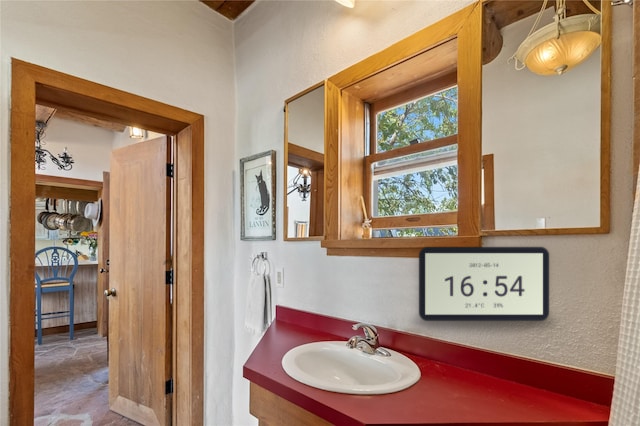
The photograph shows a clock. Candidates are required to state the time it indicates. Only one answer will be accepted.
16:54
